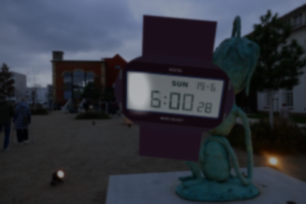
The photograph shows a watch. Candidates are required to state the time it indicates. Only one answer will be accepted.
6:00:28
